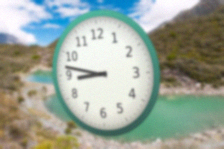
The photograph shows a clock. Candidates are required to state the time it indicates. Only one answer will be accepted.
8:47
